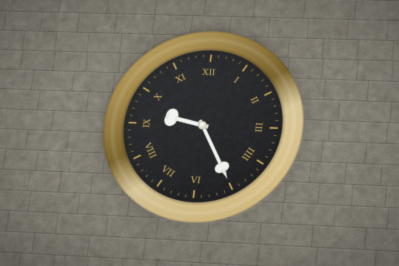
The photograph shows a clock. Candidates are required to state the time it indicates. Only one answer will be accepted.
9:25
